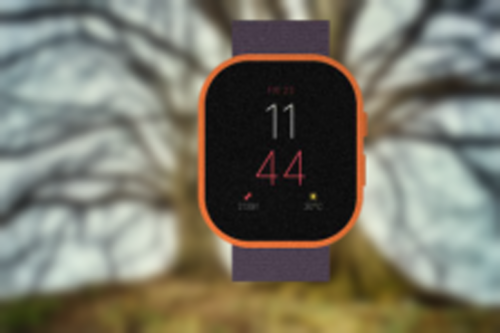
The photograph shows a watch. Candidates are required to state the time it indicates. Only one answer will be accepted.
11:44
